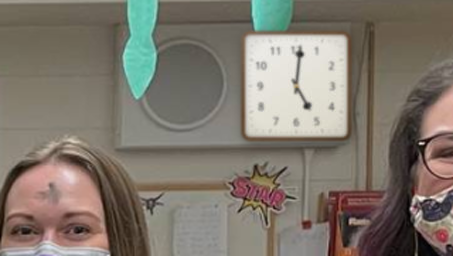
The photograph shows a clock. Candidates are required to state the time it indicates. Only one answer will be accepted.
5:01
